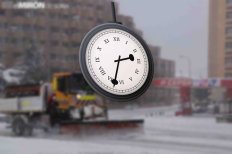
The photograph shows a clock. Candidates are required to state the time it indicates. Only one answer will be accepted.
2:33
